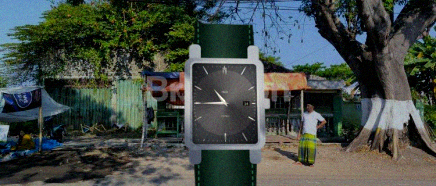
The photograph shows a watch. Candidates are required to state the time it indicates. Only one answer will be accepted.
10:45
